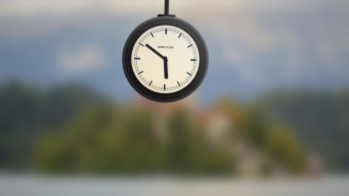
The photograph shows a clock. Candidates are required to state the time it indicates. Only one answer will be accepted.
5:51
